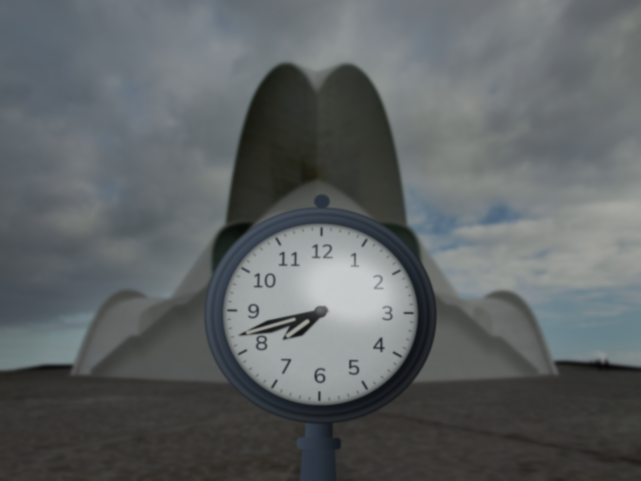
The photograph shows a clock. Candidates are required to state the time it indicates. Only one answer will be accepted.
7:42
